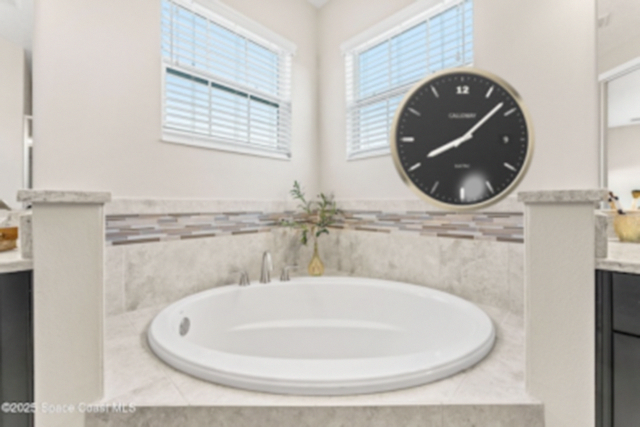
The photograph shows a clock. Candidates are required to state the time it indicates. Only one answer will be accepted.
8:08
